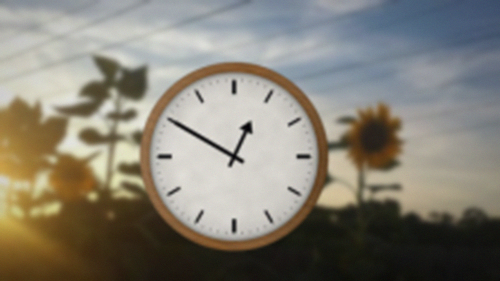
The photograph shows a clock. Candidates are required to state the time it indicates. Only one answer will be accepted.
12:50
